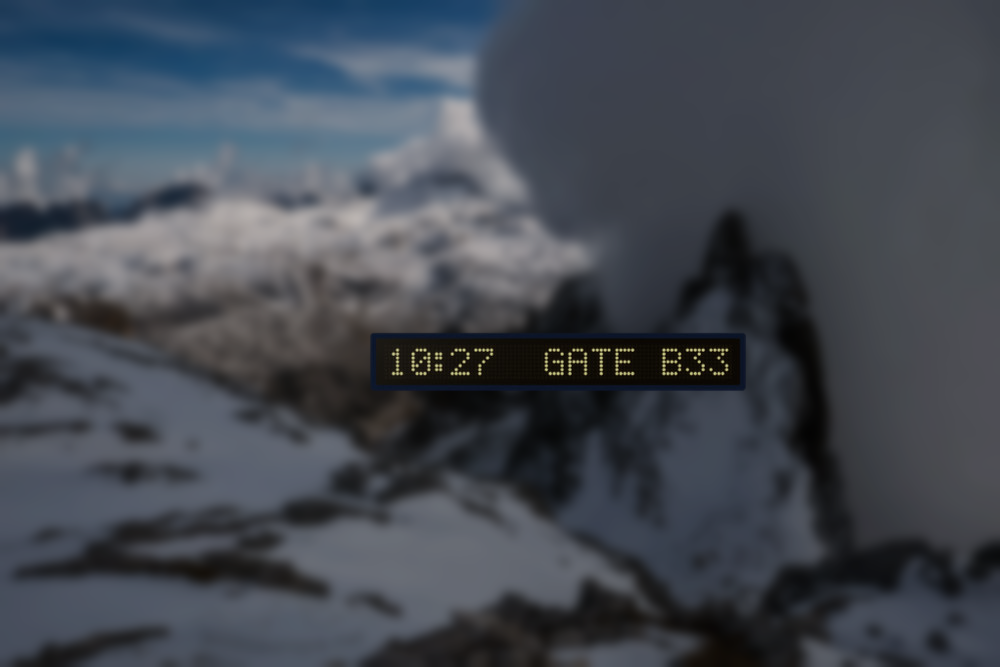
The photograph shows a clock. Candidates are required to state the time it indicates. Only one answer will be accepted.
10:27
